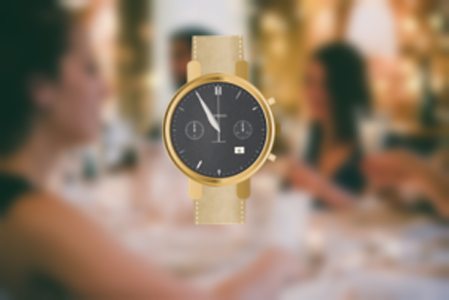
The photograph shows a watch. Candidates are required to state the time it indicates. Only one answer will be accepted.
10:55
